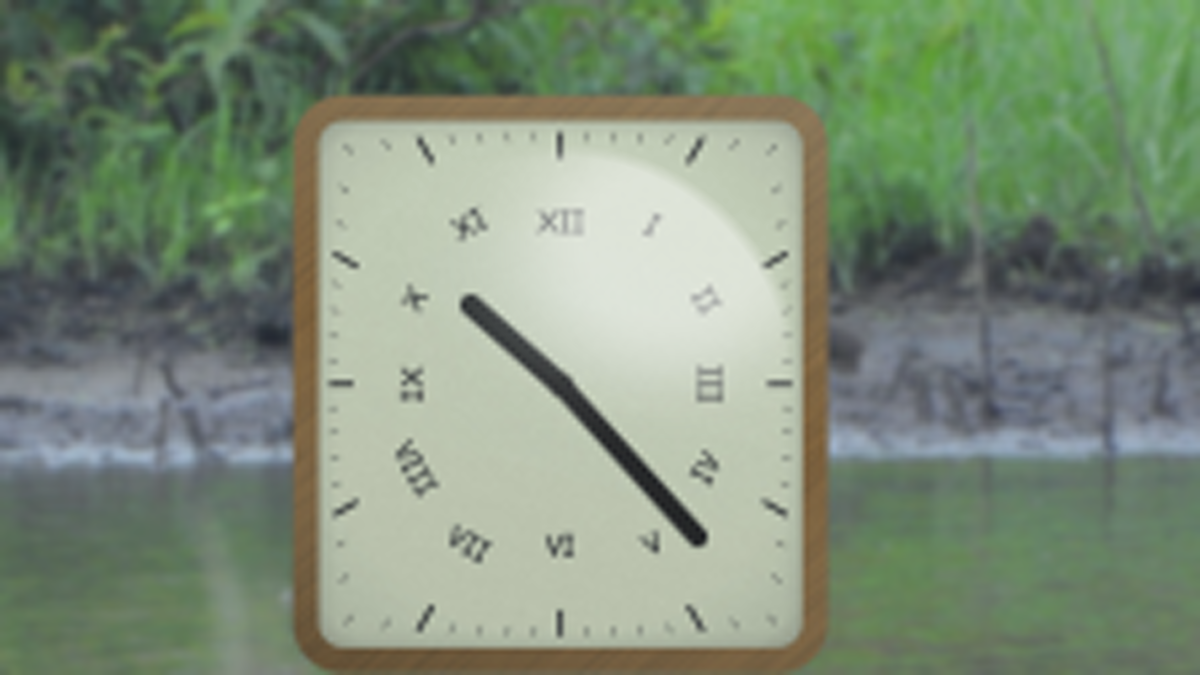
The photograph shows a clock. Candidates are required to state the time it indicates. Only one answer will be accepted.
10:23
